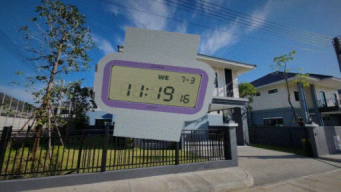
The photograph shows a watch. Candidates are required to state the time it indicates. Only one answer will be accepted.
11:19:16
